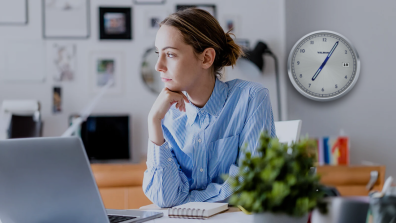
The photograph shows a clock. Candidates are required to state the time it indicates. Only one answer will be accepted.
7:05
